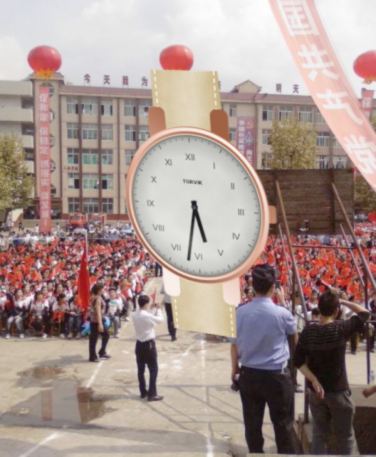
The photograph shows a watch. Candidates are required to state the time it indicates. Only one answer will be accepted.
5:32
